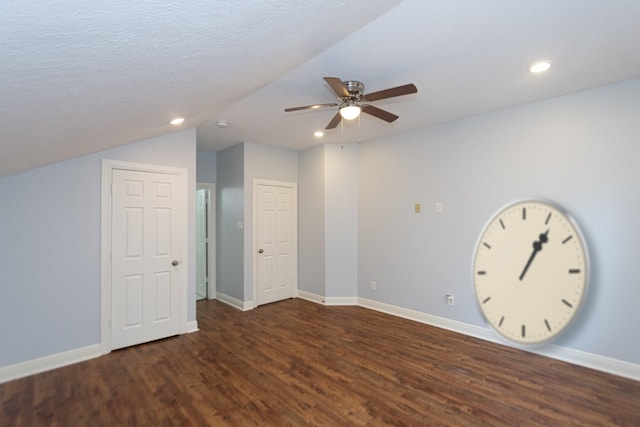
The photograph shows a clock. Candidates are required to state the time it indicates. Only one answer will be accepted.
1:06
